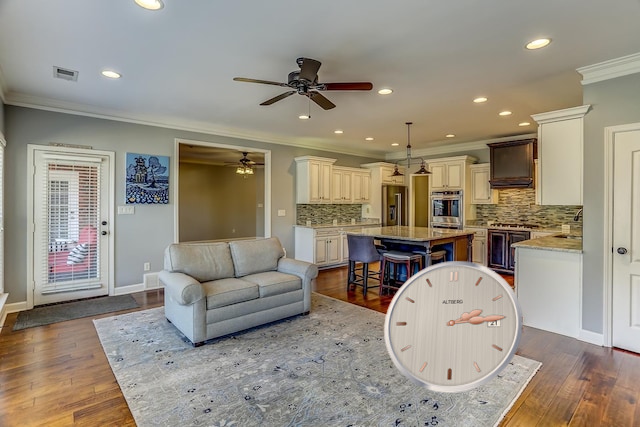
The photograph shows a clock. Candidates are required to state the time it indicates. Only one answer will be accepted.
2:14
